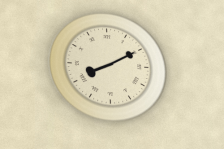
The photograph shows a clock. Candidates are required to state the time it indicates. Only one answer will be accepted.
8:10
